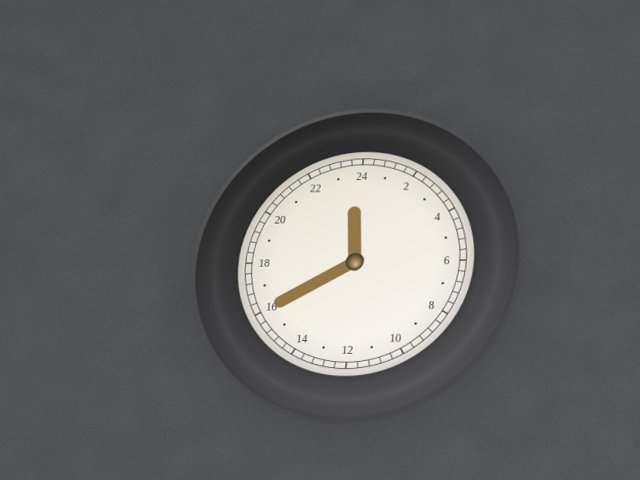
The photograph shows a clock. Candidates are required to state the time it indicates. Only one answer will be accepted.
23:40
